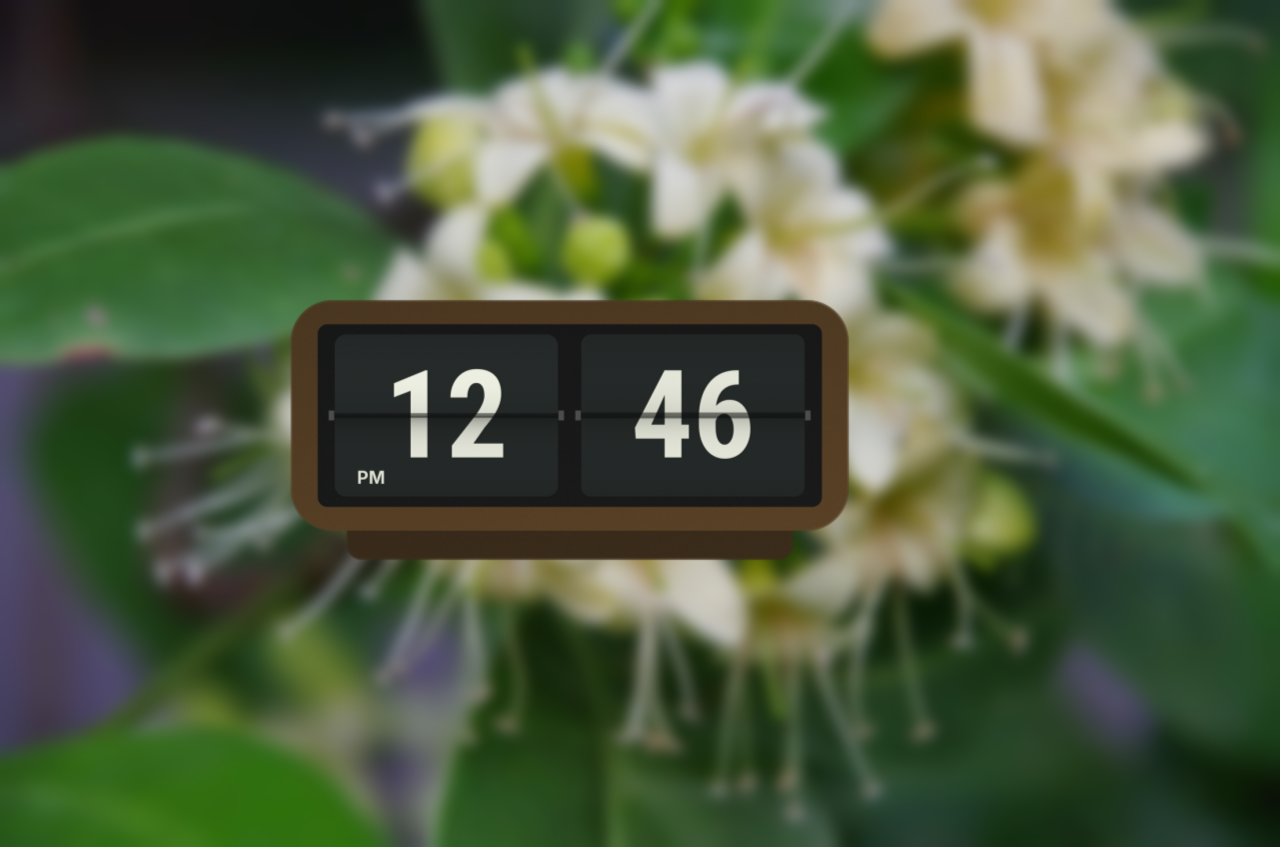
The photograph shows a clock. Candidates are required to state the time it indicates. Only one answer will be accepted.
12:46
